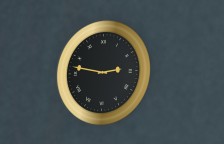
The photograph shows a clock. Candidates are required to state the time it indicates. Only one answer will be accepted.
2:47
